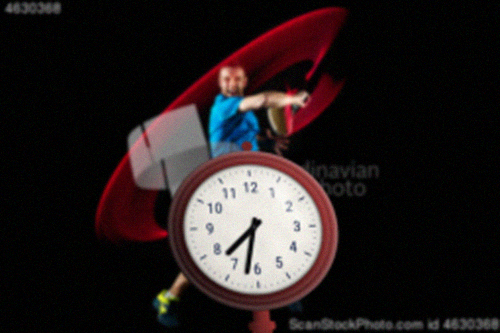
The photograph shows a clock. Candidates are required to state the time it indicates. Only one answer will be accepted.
7:32
